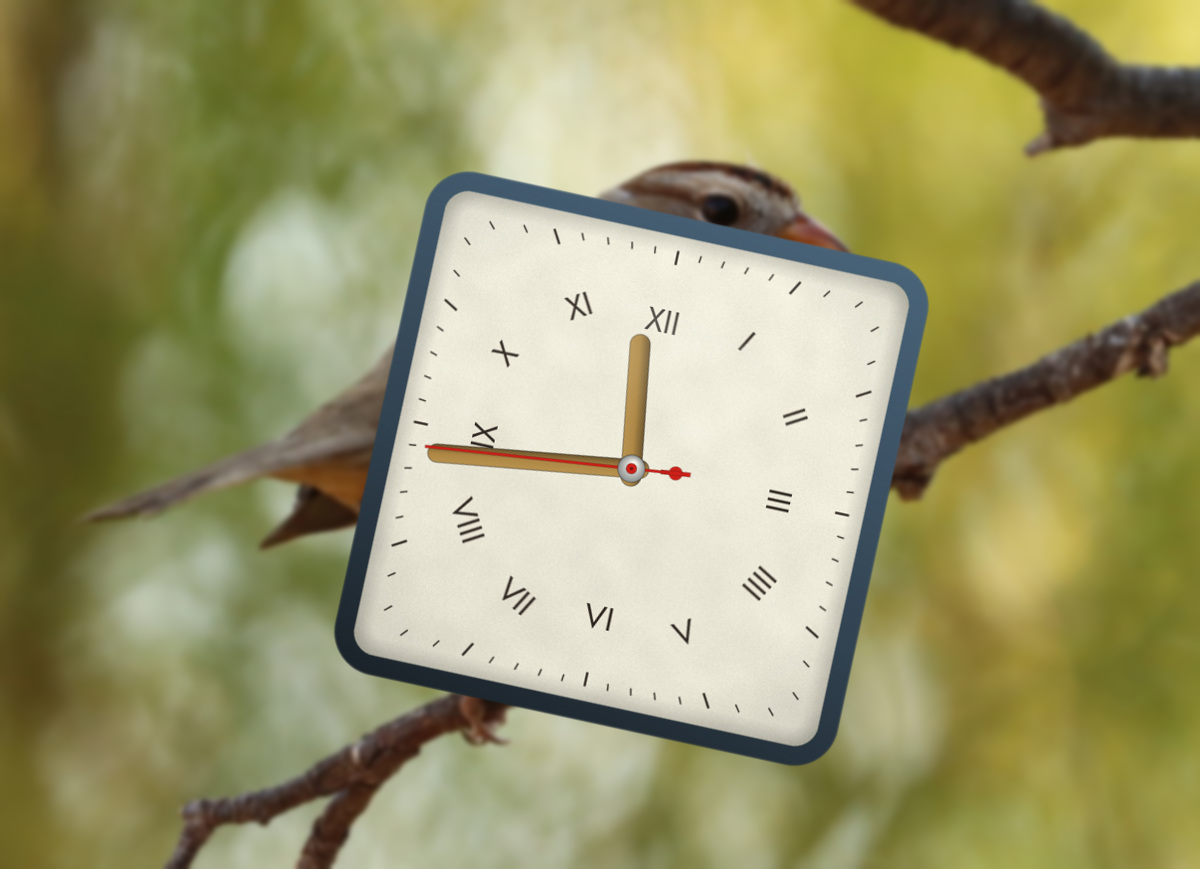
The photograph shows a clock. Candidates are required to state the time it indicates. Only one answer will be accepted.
11:43:44
